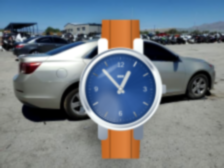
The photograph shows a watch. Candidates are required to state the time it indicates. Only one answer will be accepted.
12:53
